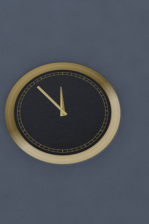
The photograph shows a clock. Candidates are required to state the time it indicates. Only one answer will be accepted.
11:53
